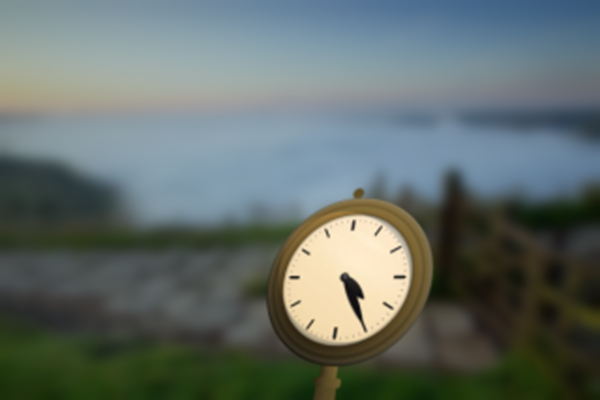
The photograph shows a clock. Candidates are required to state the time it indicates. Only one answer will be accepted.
4:25
